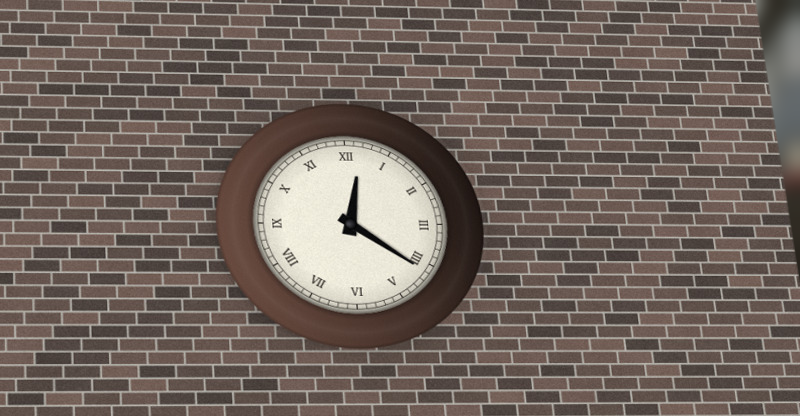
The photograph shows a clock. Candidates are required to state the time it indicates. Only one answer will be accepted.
12:21
